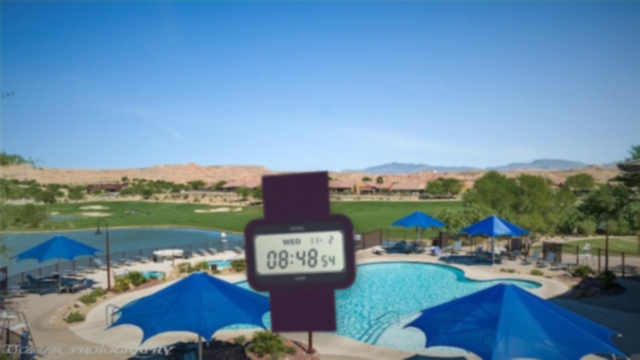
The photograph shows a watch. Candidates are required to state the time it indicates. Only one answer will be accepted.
8:48:54
